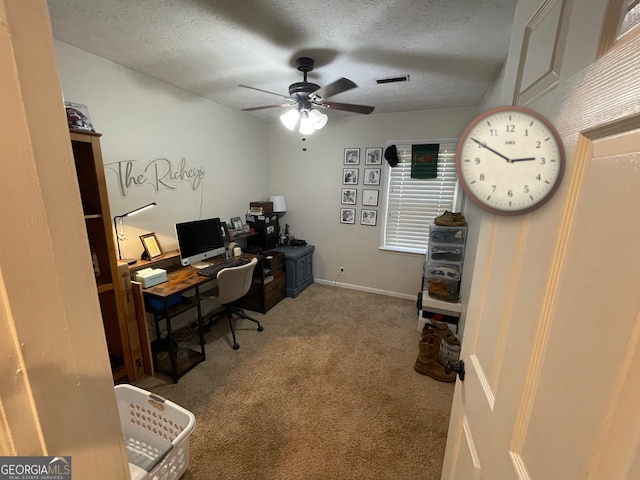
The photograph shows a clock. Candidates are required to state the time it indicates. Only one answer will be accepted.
2:50
